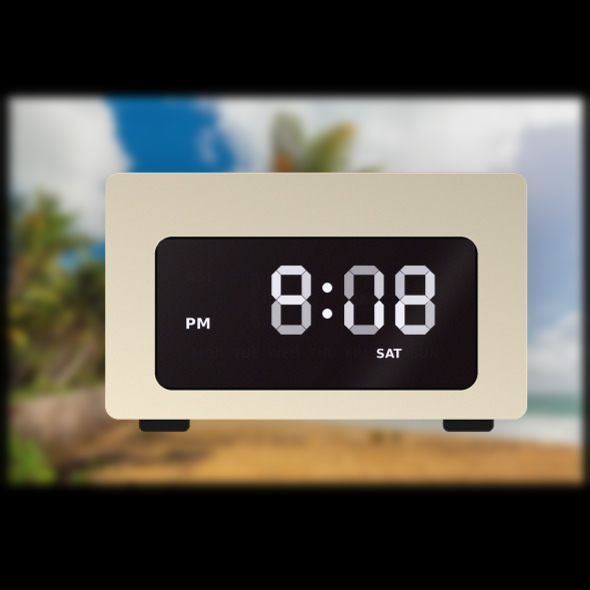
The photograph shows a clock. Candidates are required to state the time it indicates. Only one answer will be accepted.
8:08
